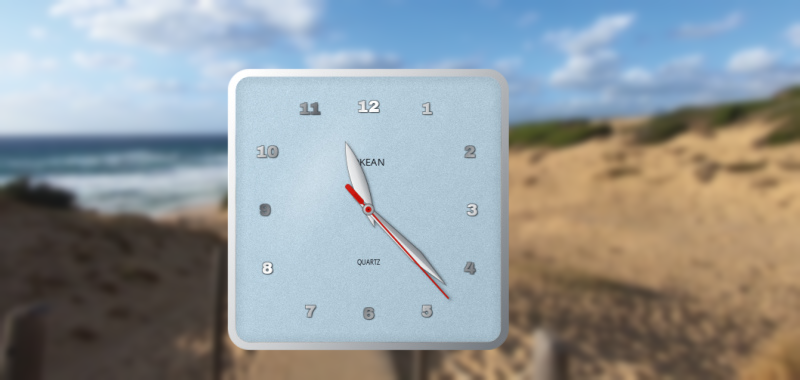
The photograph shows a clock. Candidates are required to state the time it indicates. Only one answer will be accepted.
11:22:23
